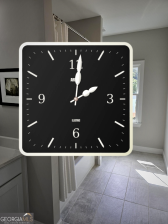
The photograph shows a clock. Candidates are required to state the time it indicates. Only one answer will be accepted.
2:01
